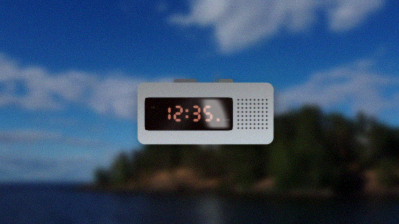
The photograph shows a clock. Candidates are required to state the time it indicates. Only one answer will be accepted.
12:35
